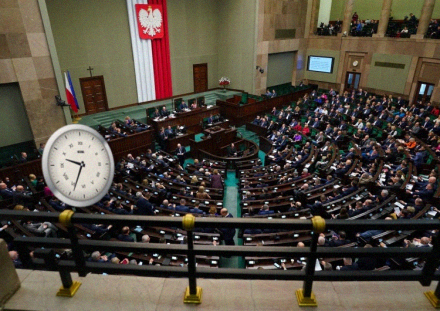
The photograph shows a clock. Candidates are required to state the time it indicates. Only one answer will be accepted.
9:34
